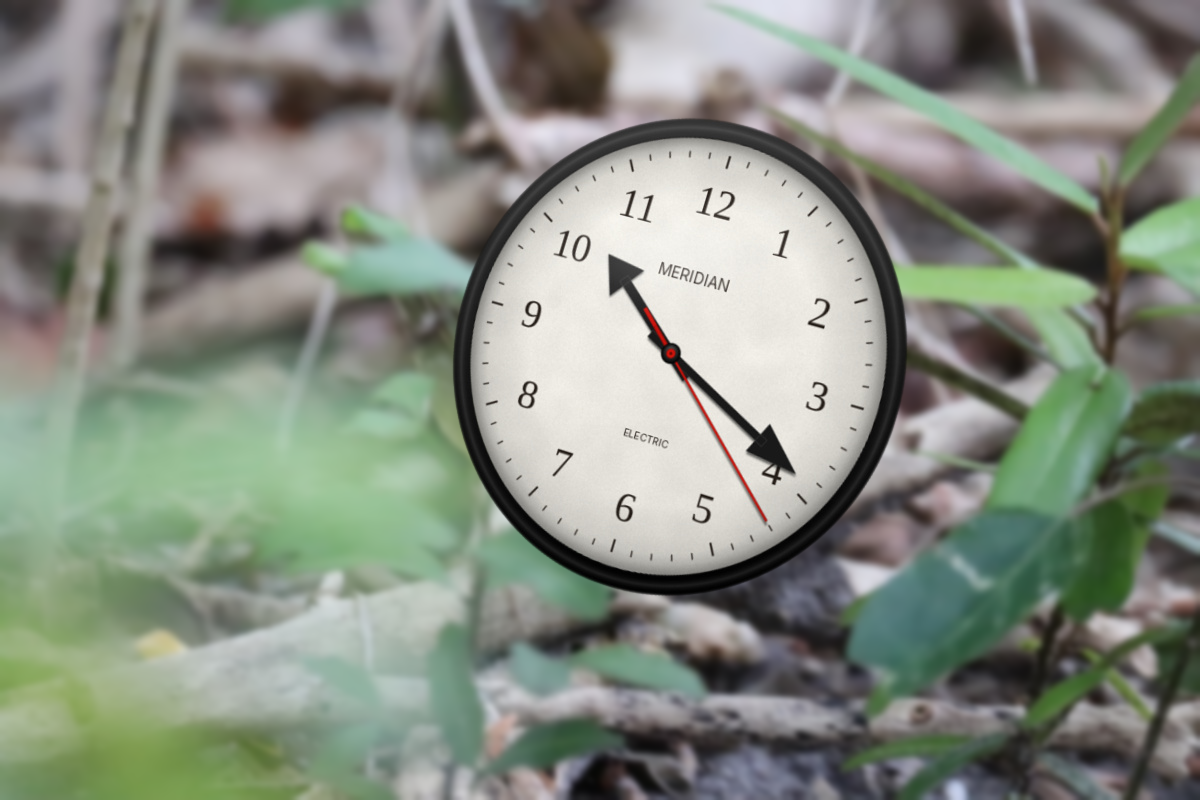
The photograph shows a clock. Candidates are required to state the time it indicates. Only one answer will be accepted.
10:19:22
